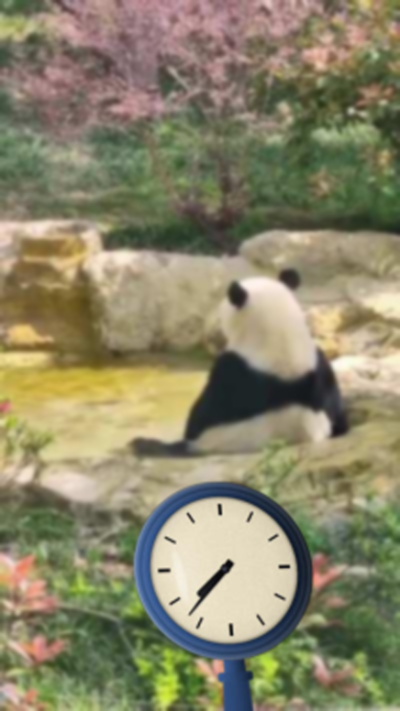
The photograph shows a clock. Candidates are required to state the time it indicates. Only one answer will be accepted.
7:37
